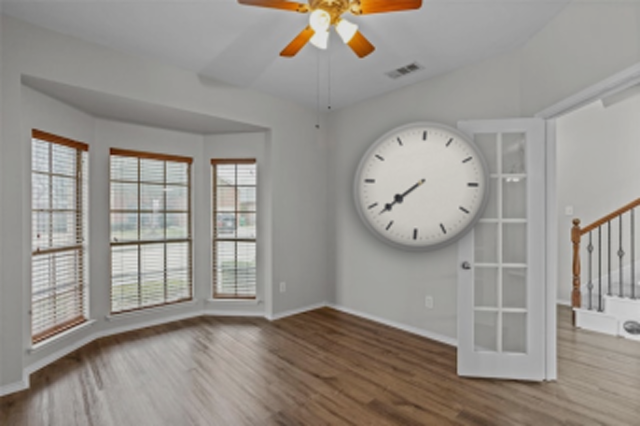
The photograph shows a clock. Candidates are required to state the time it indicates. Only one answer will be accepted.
7:38
